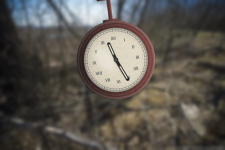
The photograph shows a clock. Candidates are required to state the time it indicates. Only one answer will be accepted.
11:26
